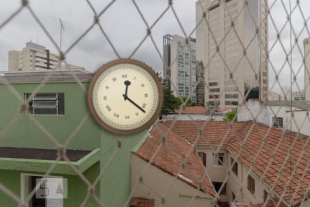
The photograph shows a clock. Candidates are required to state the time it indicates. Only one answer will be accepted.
12:22
